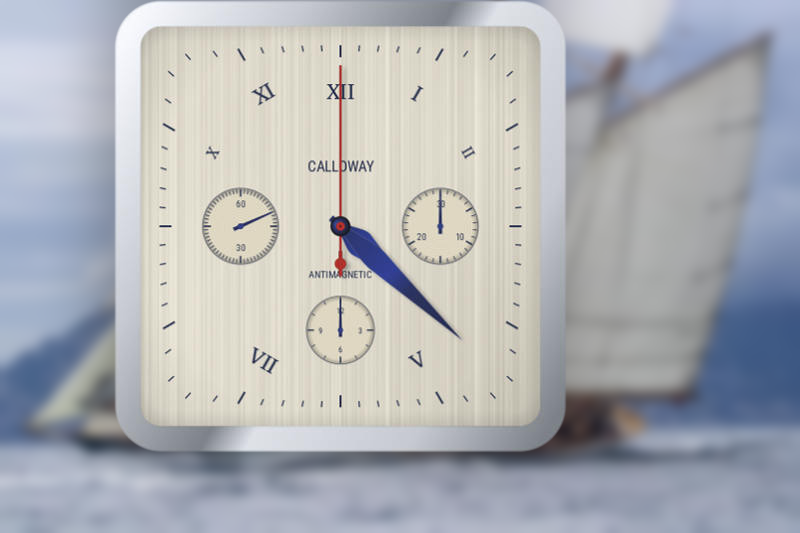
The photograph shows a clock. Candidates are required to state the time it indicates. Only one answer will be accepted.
4:22:11
